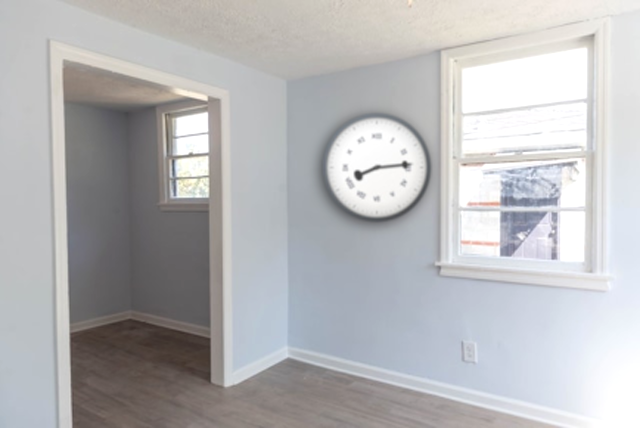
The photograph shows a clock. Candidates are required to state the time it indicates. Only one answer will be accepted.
8:14
